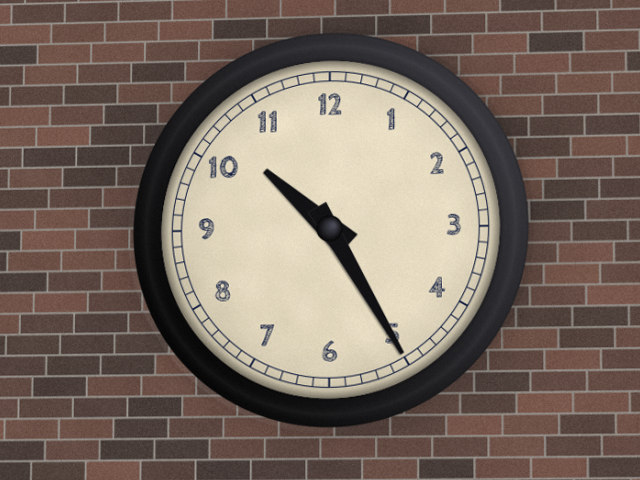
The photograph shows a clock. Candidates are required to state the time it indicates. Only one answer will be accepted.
10:25
